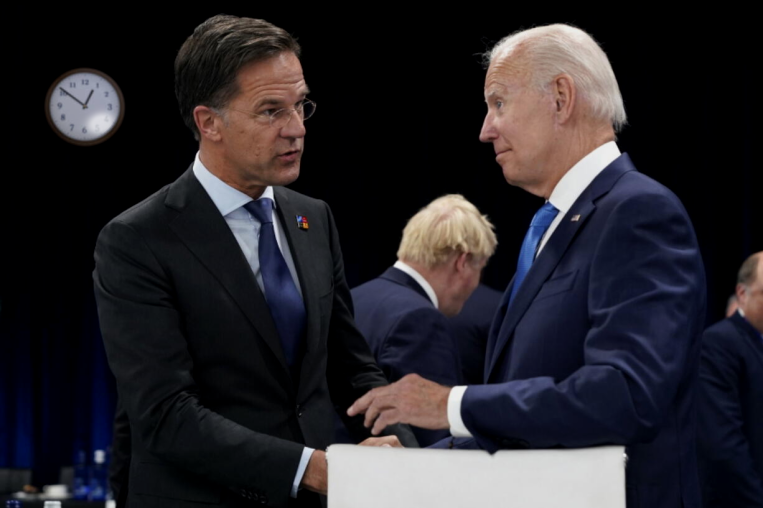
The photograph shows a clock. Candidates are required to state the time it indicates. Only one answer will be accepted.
12:51
